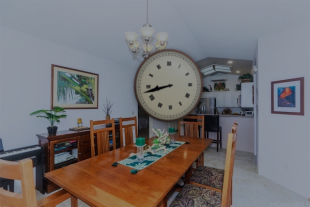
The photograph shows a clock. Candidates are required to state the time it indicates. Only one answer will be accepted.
8:43
